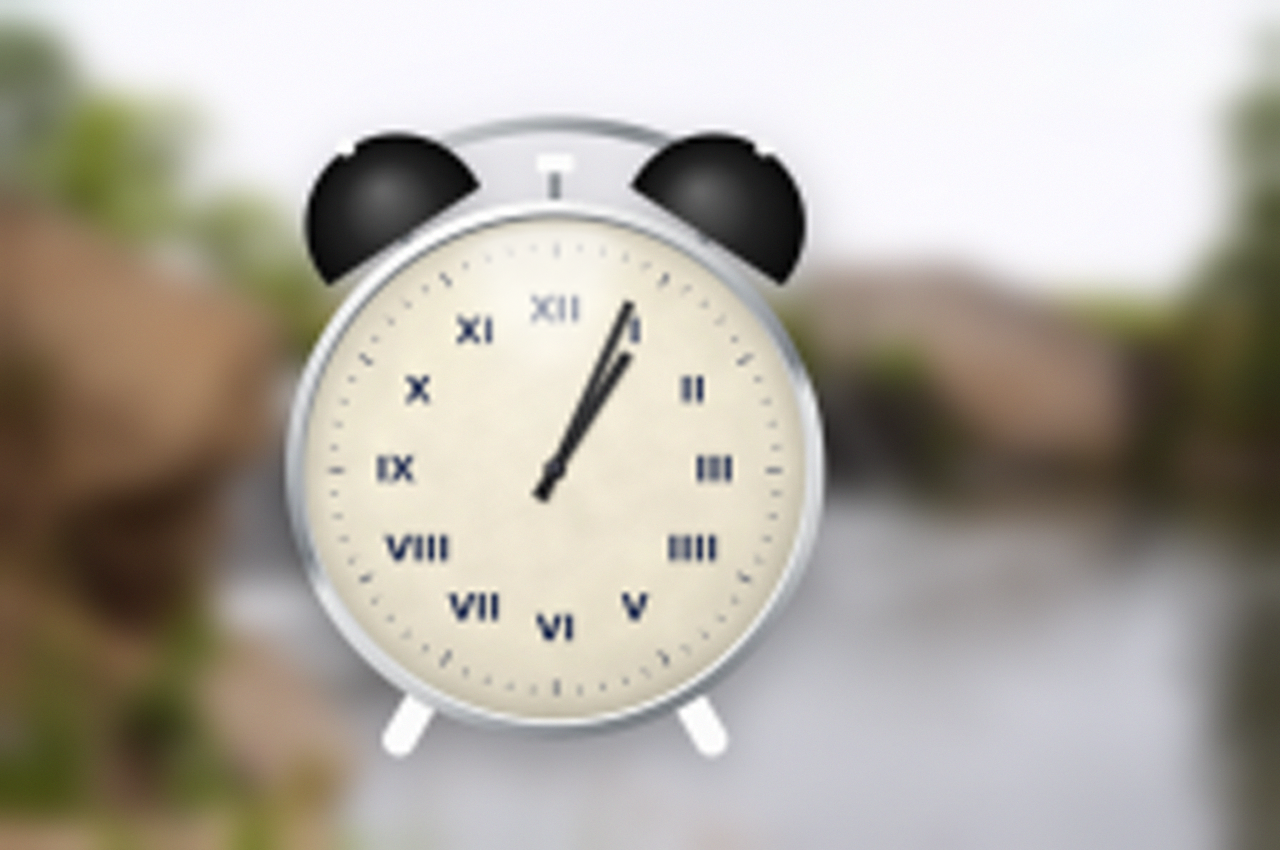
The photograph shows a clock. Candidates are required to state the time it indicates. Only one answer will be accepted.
1:04
